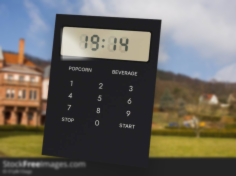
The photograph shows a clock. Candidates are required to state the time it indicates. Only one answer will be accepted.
19:14
